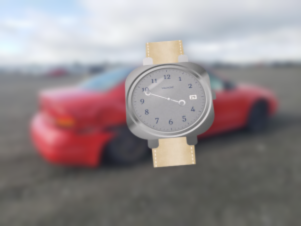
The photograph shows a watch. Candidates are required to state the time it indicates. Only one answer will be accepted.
3:49
